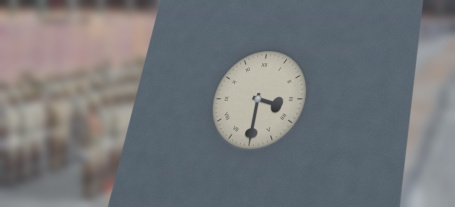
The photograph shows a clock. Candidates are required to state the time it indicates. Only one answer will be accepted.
3:30
